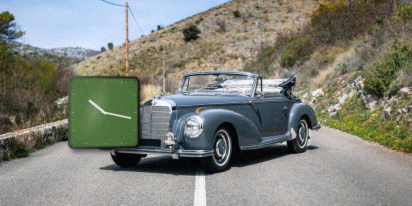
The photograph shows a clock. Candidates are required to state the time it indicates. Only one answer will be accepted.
10:17
